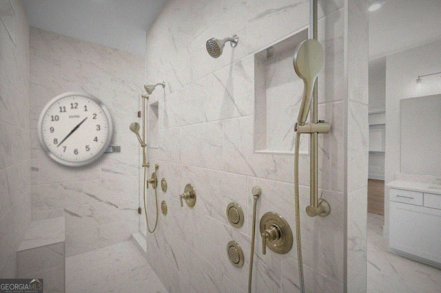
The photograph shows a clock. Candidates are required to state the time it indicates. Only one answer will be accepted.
1:38
